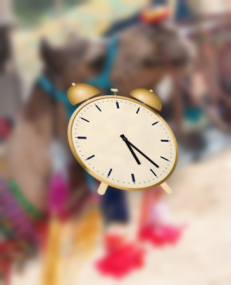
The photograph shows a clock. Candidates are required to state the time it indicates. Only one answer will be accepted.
5:23
